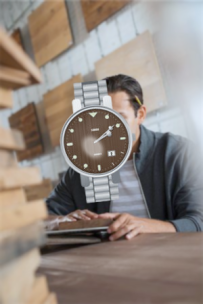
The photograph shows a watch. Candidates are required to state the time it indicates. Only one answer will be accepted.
2:09
